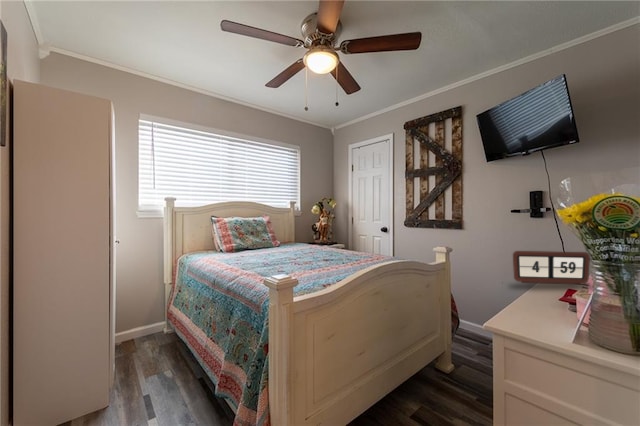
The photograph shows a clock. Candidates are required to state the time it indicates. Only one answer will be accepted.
4:59
